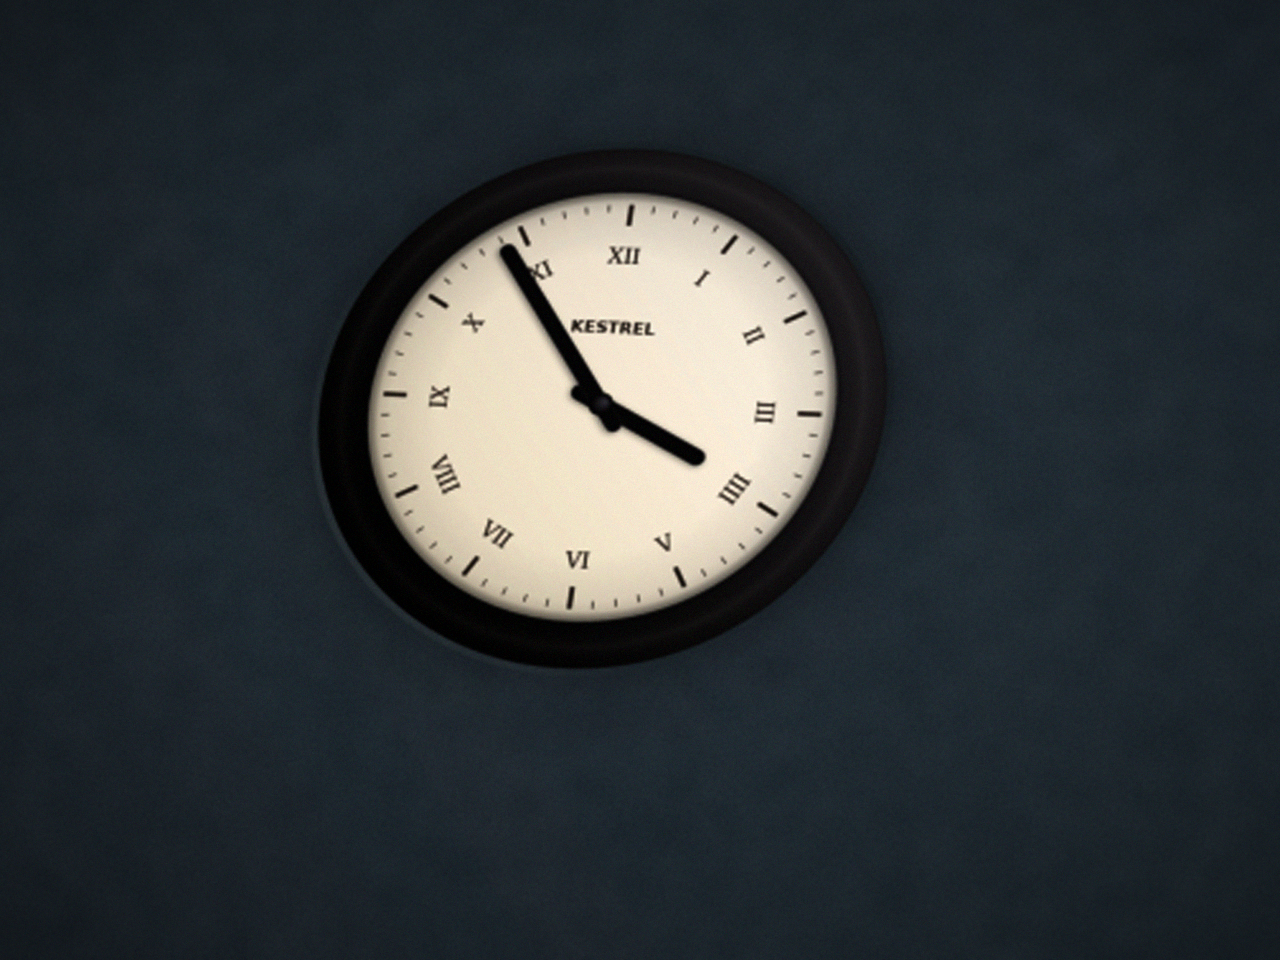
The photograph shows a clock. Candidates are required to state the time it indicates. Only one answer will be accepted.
3:54
